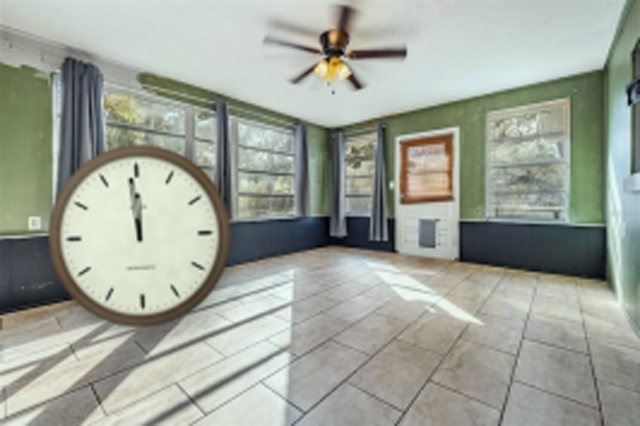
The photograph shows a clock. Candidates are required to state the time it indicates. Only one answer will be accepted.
11:59
